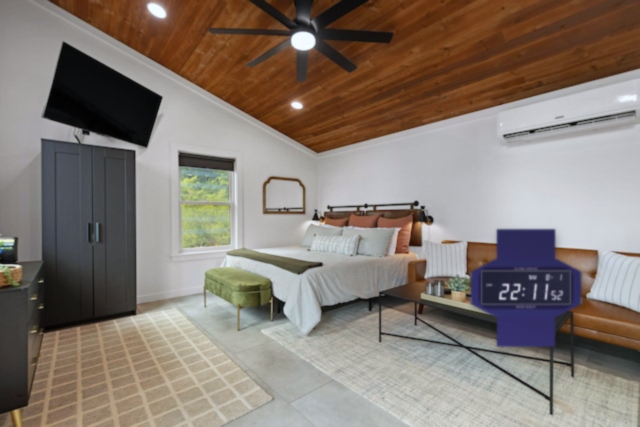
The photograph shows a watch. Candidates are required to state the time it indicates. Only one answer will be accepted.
22:11
